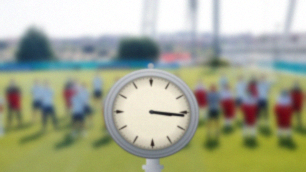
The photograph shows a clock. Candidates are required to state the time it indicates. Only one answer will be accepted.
3:16
